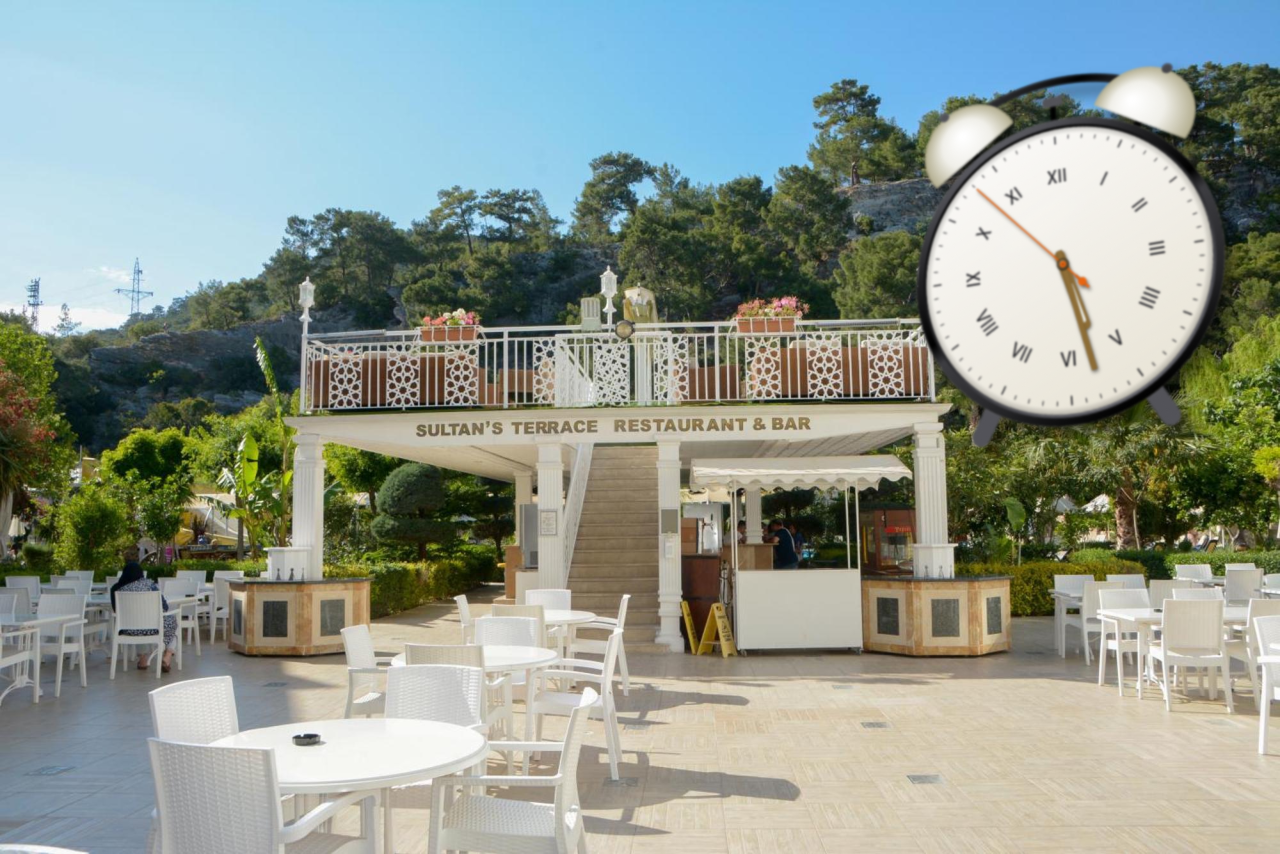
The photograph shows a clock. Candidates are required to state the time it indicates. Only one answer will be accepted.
5:27:53
